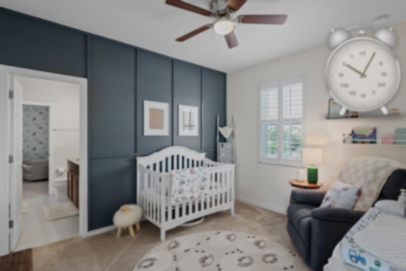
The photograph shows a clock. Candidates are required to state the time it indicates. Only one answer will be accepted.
10:05
